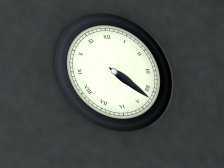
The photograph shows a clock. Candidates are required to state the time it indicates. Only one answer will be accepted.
4:22
